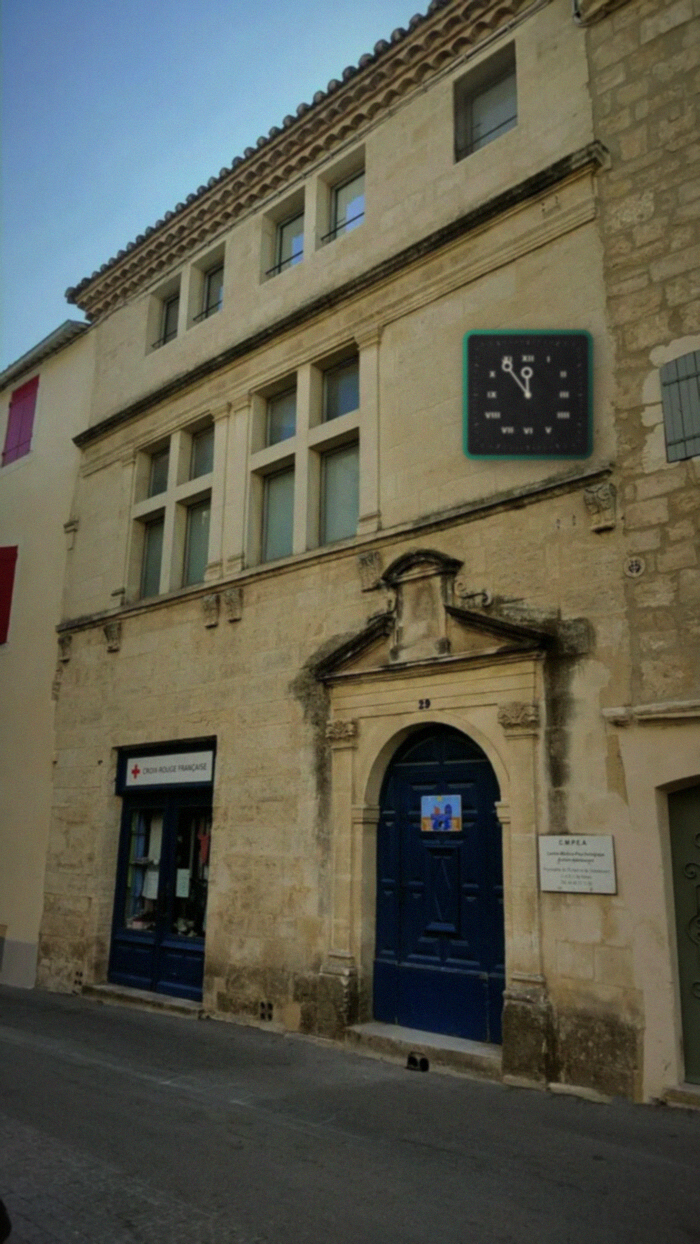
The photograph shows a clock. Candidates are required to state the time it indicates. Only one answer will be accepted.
11:54
